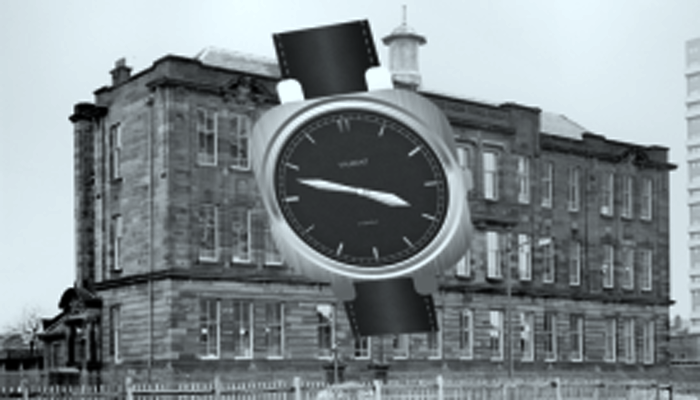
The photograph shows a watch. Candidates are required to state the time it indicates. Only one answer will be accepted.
3:48
